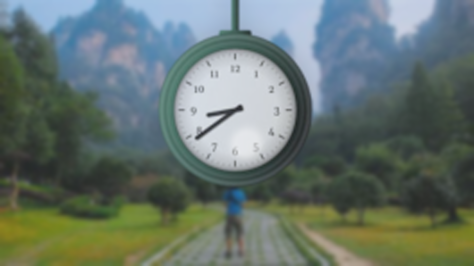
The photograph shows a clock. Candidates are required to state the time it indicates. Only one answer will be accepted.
8:39
